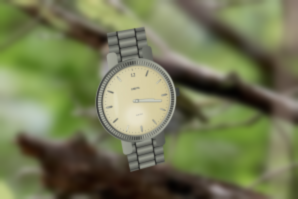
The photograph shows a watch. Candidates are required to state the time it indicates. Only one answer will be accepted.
3:17
